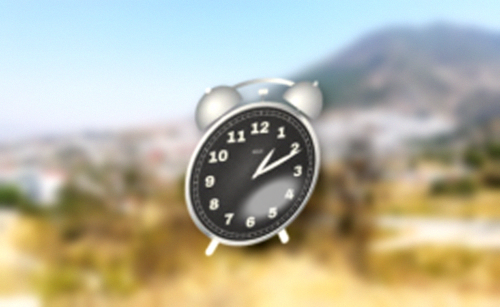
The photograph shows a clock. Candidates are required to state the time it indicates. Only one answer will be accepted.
1:11
